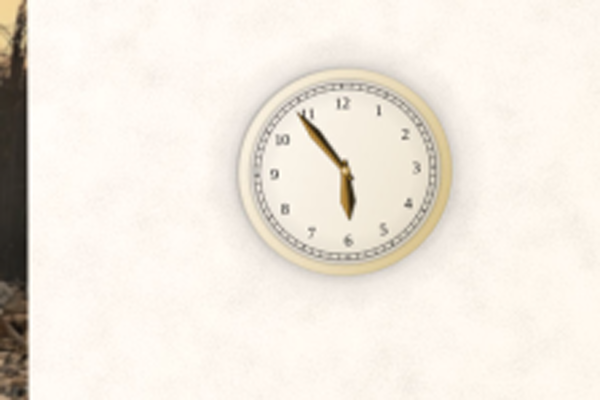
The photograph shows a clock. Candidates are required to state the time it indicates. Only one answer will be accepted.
5:54
